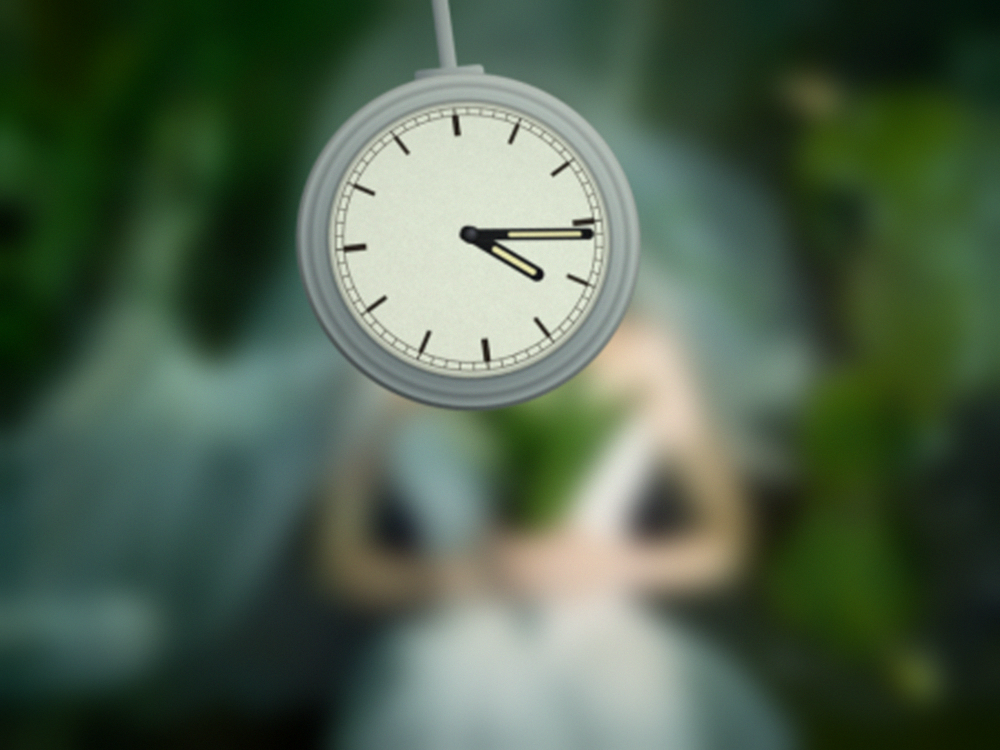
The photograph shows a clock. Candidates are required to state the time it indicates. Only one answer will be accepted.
4:16
